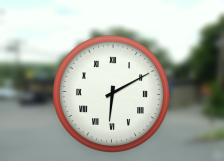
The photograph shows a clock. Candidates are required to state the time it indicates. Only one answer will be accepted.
6:10
